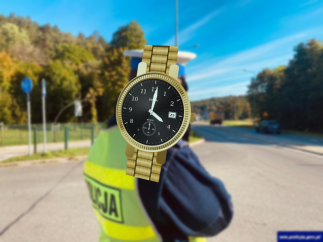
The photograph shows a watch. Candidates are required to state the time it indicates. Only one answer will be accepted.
4:01
